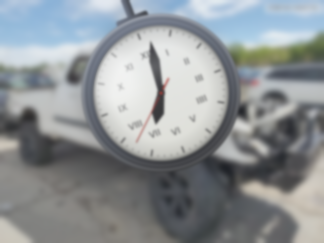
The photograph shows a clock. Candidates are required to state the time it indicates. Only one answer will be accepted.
7:01:38
